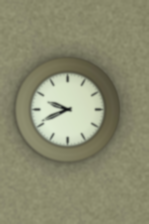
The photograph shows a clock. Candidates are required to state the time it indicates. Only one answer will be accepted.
9:41
